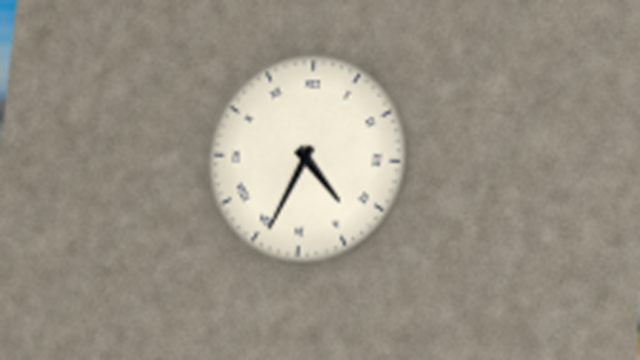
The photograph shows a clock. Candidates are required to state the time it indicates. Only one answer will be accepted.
4:34
